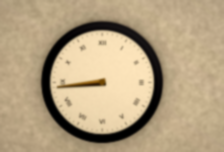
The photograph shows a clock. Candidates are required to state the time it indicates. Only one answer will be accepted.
8:44
